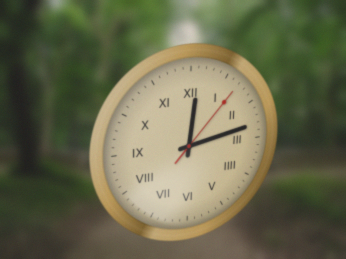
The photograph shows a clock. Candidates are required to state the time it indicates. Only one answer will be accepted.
12:13:07
